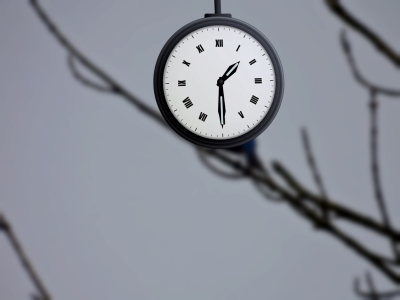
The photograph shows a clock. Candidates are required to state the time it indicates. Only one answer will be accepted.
1:30
